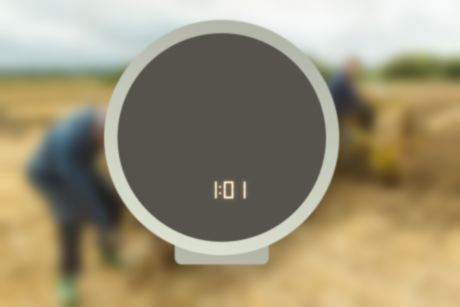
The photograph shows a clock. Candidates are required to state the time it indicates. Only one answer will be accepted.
1:01
